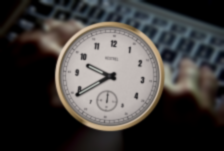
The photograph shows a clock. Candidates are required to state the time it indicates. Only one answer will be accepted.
9:39
